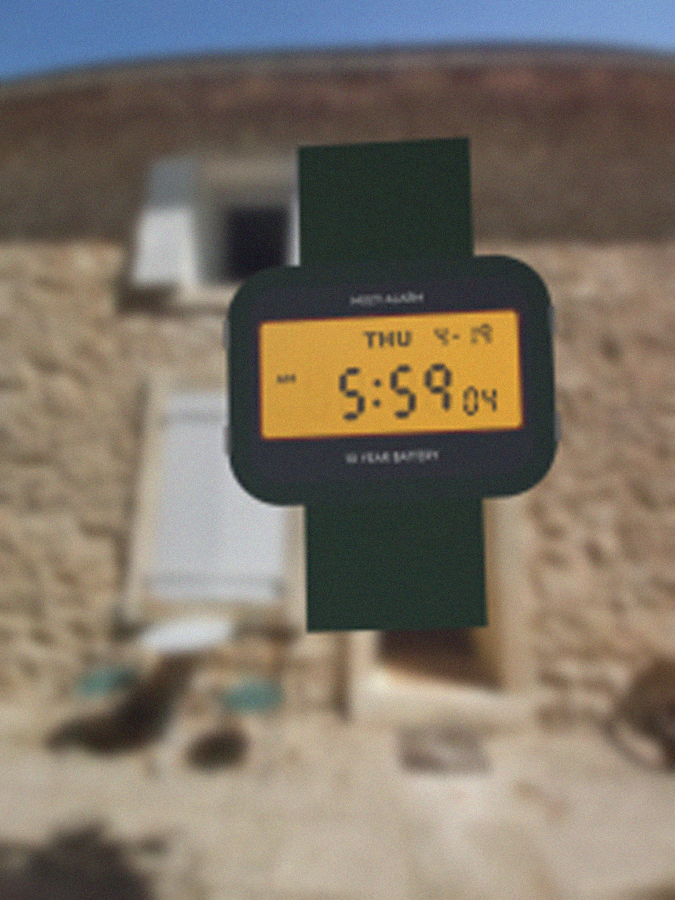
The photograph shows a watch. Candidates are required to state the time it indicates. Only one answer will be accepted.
5:59:04
